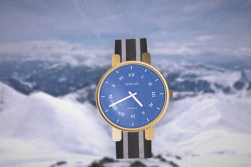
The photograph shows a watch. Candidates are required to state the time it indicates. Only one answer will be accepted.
4:41
